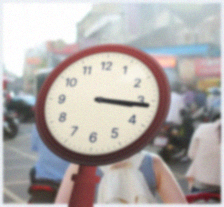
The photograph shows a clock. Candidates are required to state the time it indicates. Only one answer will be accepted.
3:16
